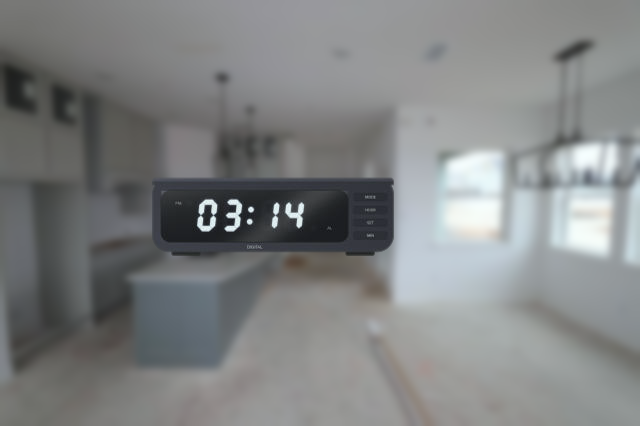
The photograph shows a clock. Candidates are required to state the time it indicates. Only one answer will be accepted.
3:14
